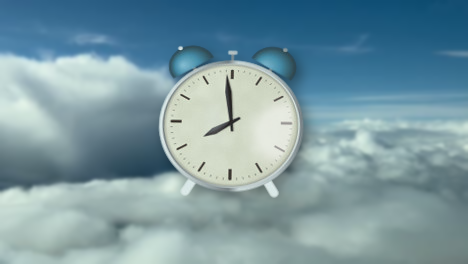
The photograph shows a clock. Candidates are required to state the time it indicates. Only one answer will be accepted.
7:59
